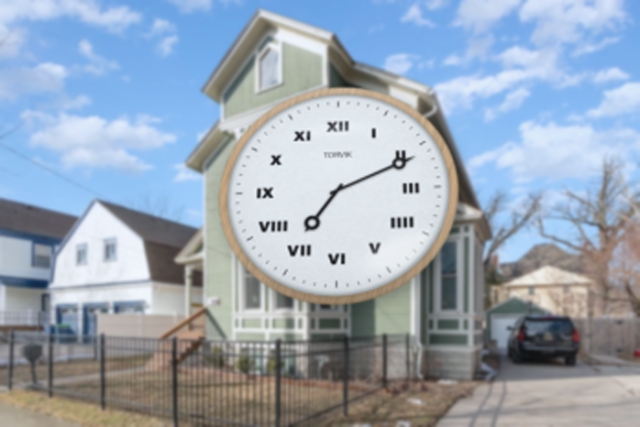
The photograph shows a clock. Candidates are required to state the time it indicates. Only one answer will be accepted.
7:11
